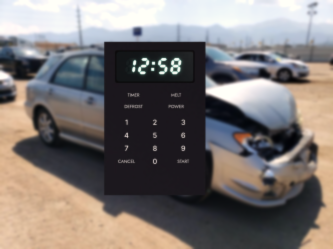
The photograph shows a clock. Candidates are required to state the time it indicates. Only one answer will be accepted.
12:58
